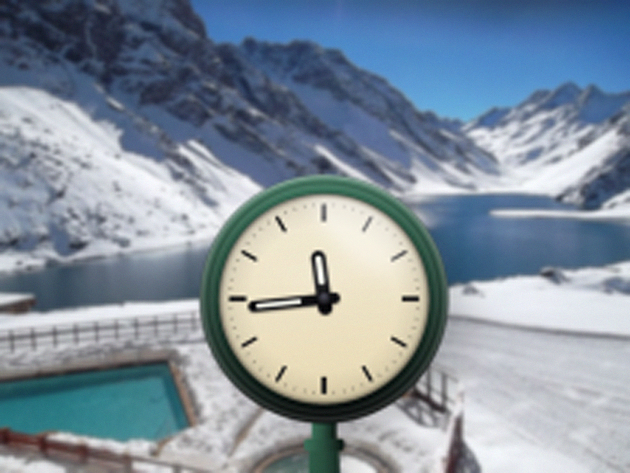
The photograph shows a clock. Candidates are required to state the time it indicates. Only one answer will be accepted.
11:44
